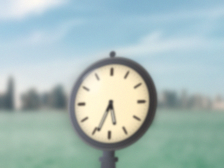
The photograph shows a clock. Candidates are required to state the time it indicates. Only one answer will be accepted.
5:34
